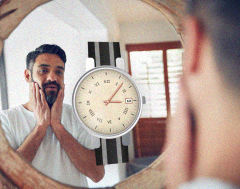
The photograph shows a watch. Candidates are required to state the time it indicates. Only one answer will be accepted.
3:07
